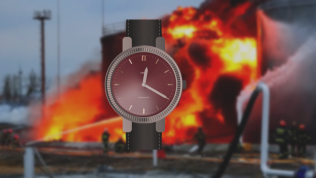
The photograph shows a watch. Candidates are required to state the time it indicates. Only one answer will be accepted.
12:20
